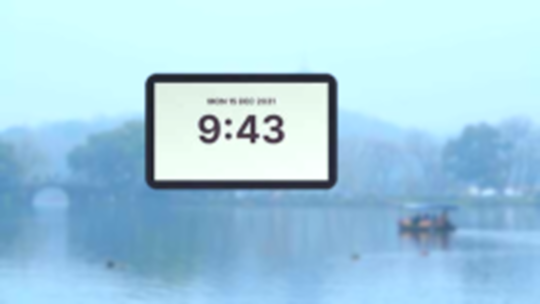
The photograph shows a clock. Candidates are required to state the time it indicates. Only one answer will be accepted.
9:43
